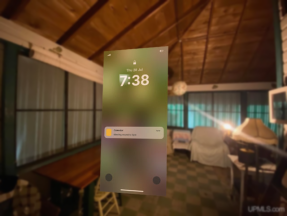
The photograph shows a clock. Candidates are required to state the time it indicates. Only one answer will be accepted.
7:38
